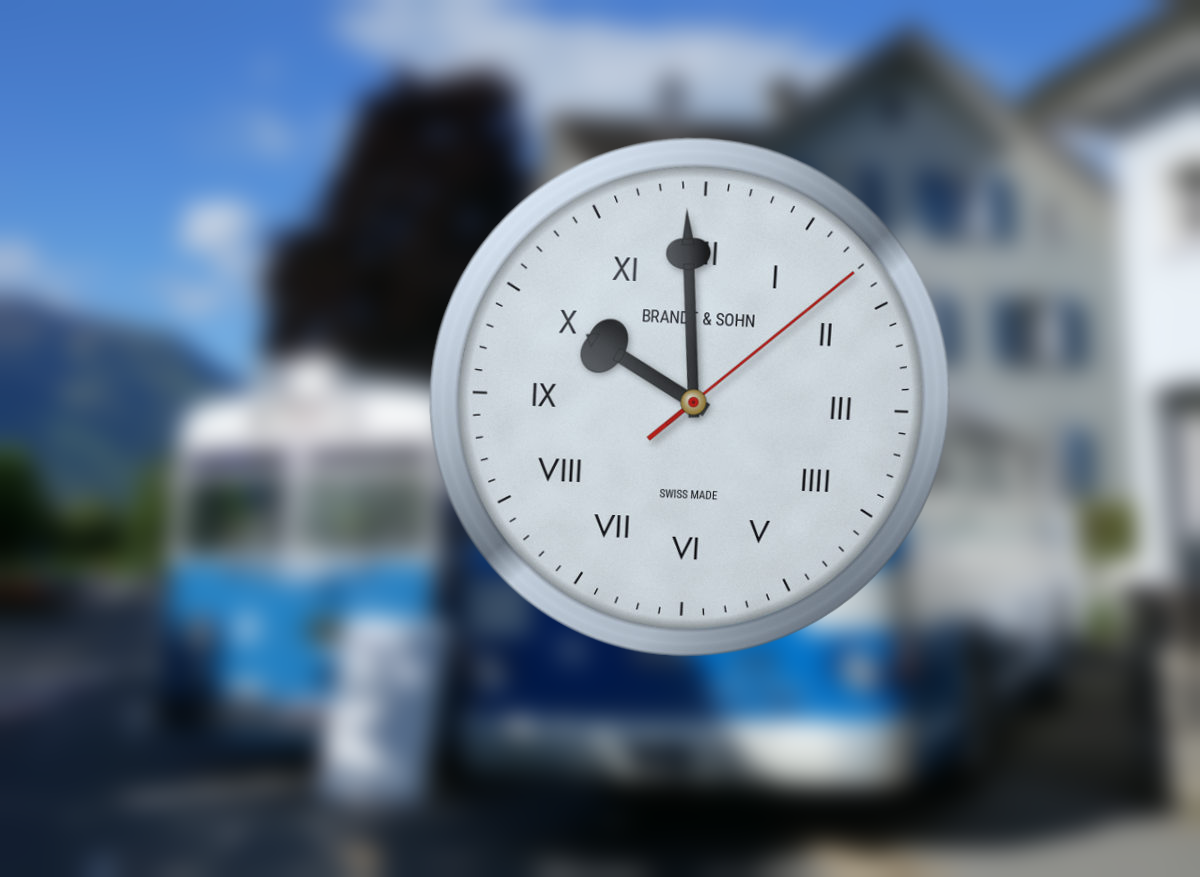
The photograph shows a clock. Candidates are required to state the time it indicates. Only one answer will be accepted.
9:59:08
